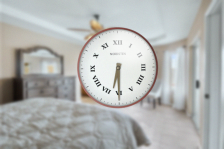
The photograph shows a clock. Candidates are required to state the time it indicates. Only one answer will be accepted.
6:30
